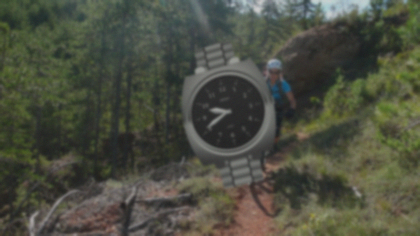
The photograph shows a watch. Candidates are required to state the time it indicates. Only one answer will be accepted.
9:41
